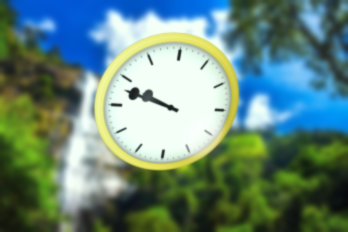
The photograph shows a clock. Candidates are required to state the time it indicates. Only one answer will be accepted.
9:48
